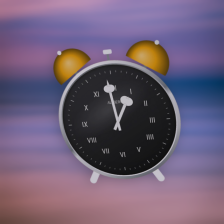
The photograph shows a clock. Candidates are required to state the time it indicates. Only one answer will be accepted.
12:59
